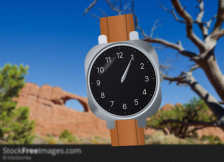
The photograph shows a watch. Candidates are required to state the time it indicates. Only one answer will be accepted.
1:05
